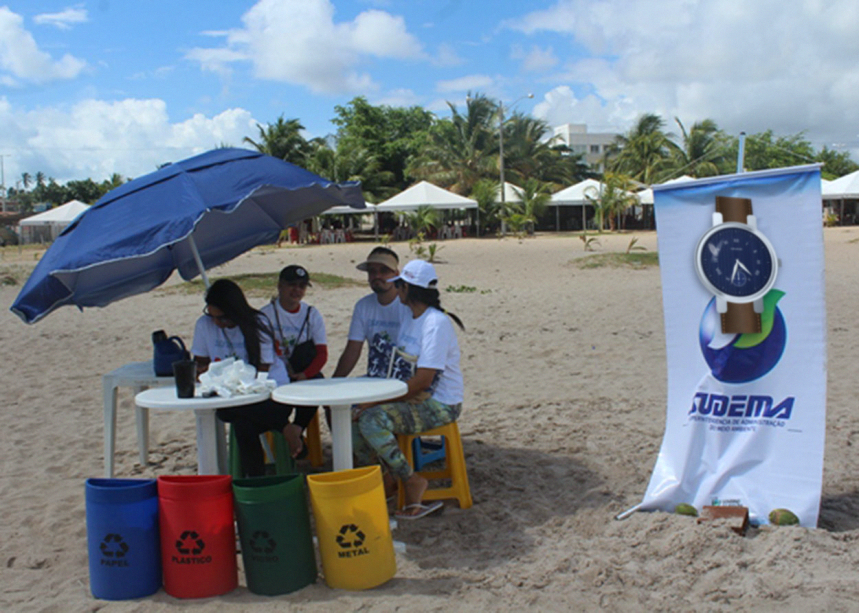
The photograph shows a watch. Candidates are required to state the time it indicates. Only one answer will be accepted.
4:33
